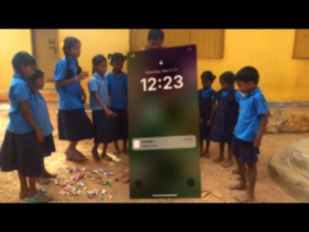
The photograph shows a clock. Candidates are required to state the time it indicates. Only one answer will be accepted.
12:23
